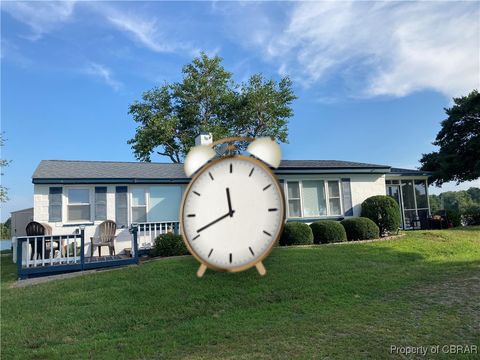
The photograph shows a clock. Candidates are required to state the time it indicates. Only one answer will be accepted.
11:41
